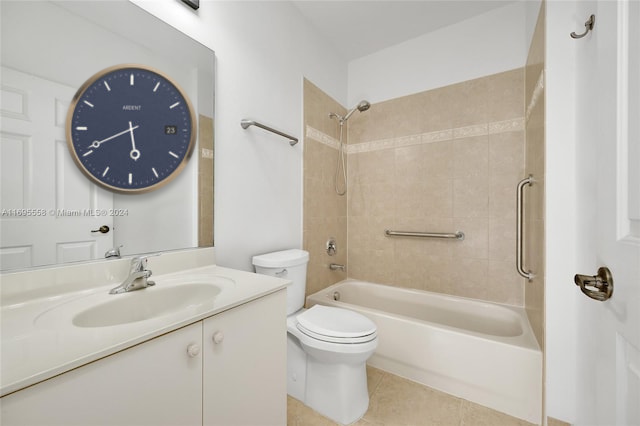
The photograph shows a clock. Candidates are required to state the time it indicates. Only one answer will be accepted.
5:41
